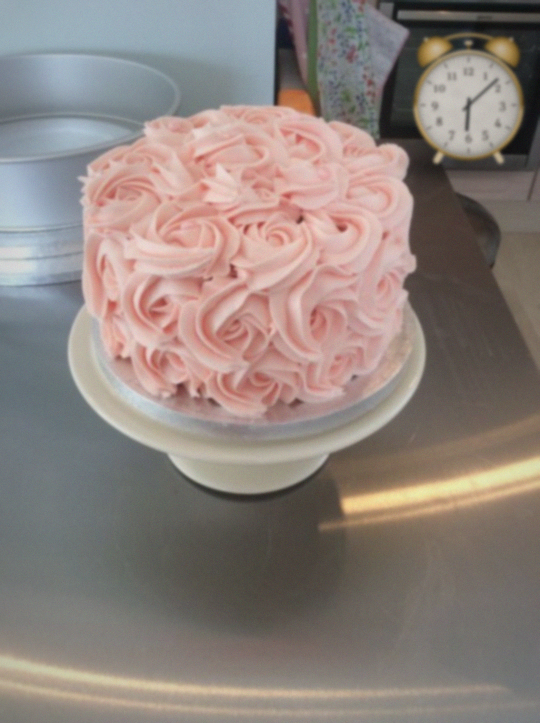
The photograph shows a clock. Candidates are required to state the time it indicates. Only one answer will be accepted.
6:08
